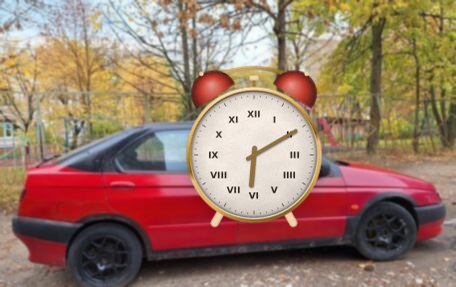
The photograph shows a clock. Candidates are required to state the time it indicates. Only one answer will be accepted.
6:10
